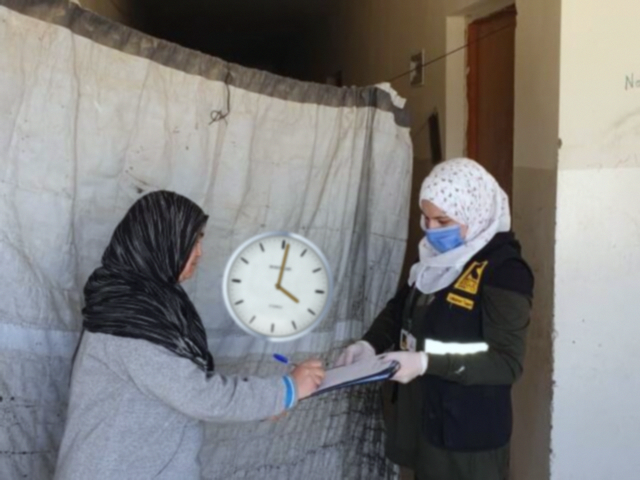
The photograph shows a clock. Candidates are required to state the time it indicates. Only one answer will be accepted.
4:01
